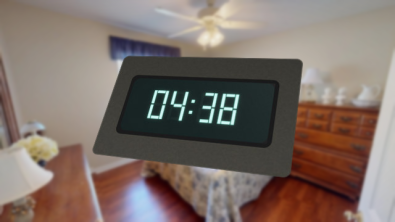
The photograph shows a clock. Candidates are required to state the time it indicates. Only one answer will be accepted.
4:38
